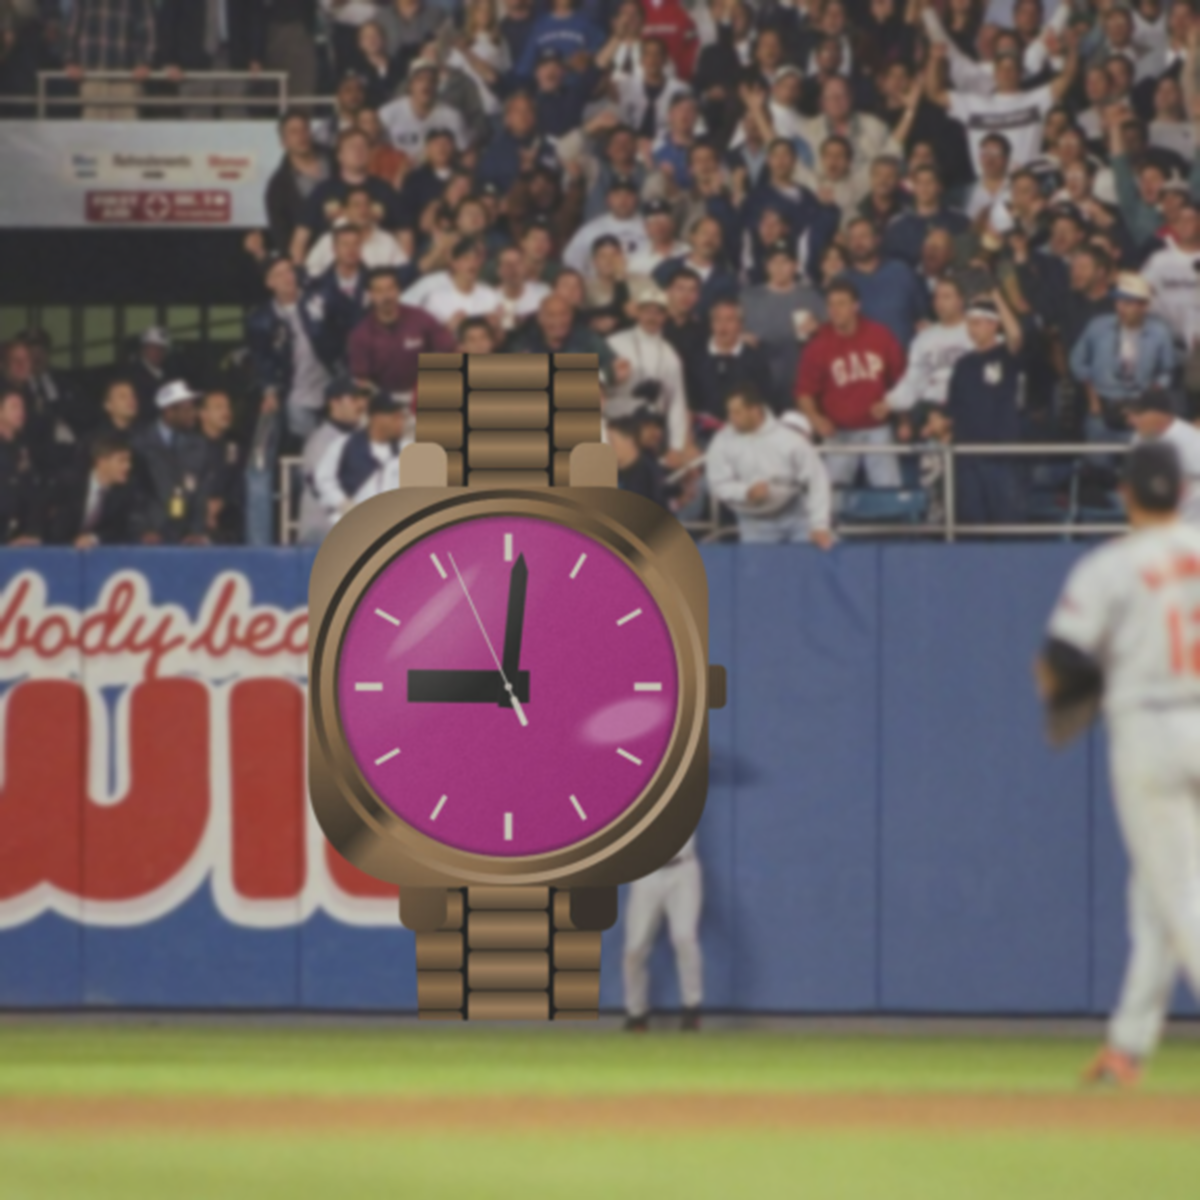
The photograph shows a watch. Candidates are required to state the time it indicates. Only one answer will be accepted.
9:00:56
